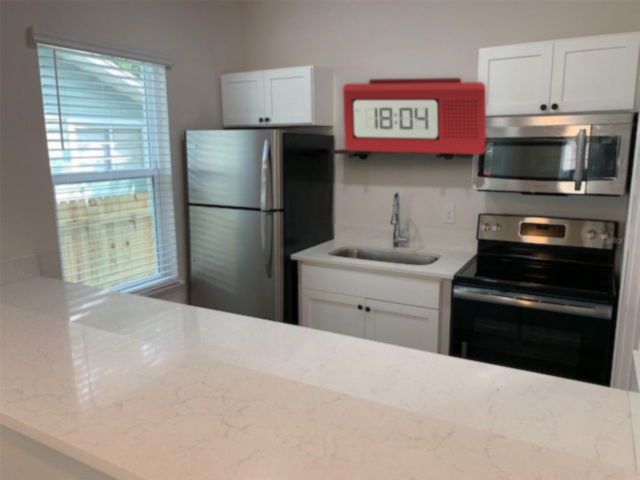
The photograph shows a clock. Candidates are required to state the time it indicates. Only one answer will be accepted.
18:04
